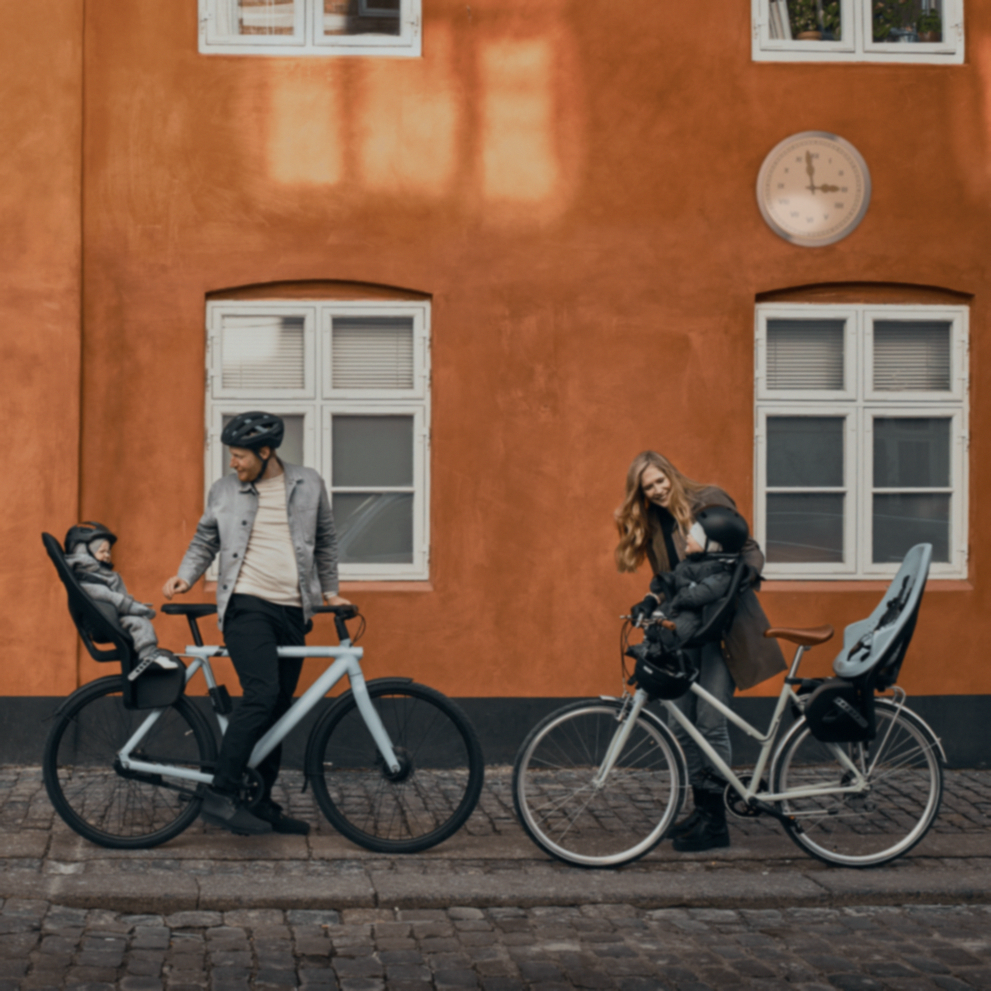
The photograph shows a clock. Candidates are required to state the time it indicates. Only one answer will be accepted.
2:58
